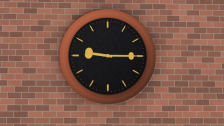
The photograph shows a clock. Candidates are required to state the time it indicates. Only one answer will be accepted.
9:15
